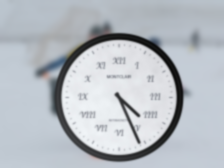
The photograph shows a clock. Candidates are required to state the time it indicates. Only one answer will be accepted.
4:26
